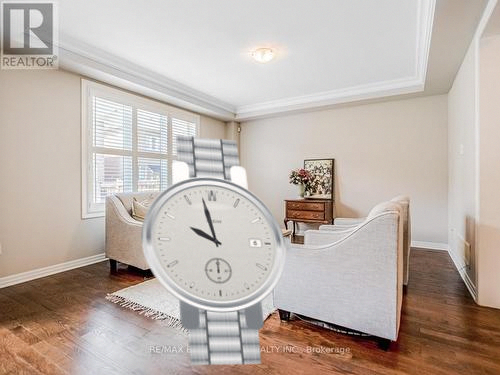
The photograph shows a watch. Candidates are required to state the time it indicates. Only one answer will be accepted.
9:58
